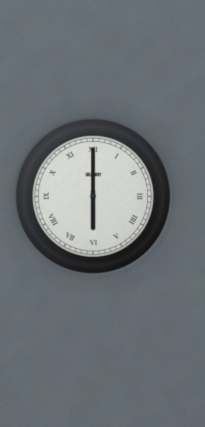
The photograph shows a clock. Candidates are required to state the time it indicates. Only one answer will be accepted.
6:00
